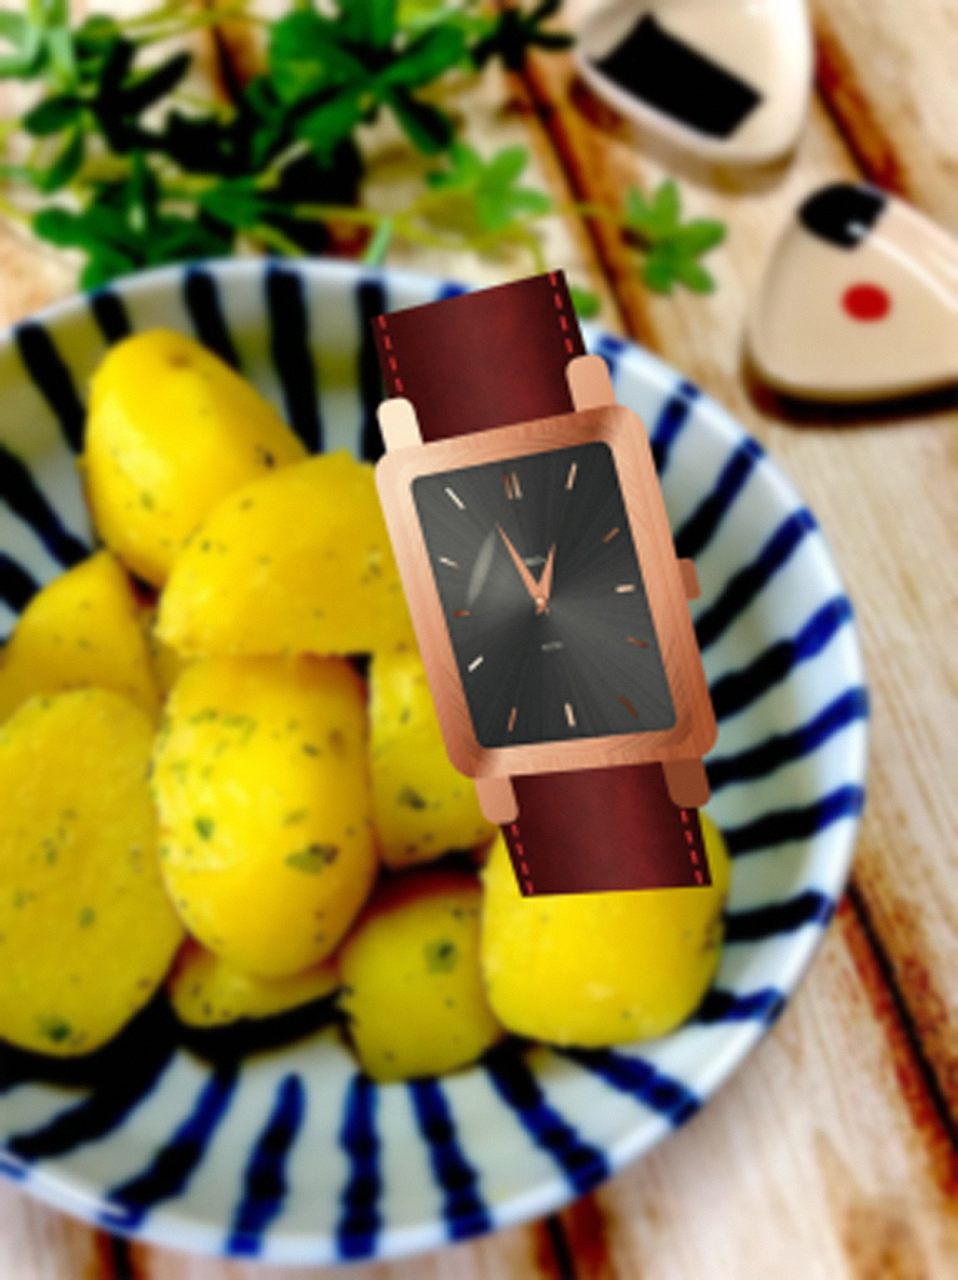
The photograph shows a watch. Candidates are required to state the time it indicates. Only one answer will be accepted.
12:57
